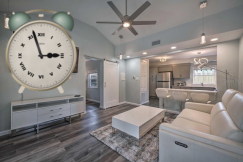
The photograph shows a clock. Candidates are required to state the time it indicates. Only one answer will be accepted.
2:57
